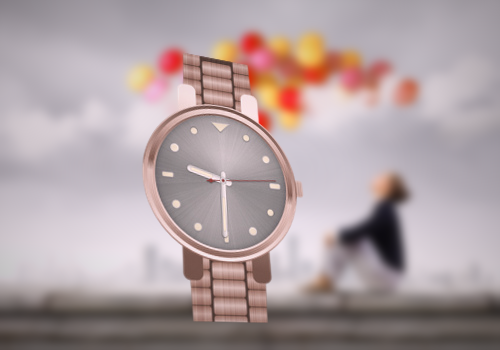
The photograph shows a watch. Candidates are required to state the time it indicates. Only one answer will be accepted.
9:30:14
